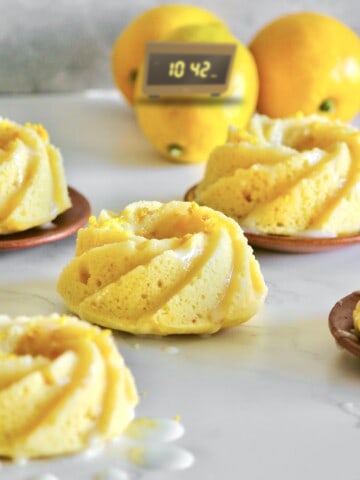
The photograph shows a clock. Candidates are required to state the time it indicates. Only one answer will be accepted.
10:42
